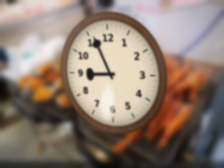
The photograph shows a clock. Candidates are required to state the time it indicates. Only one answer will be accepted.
8:56
